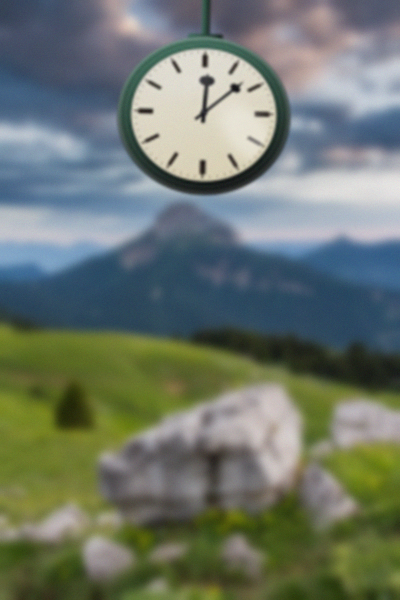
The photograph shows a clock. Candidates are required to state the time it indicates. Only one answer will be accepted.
12:08
